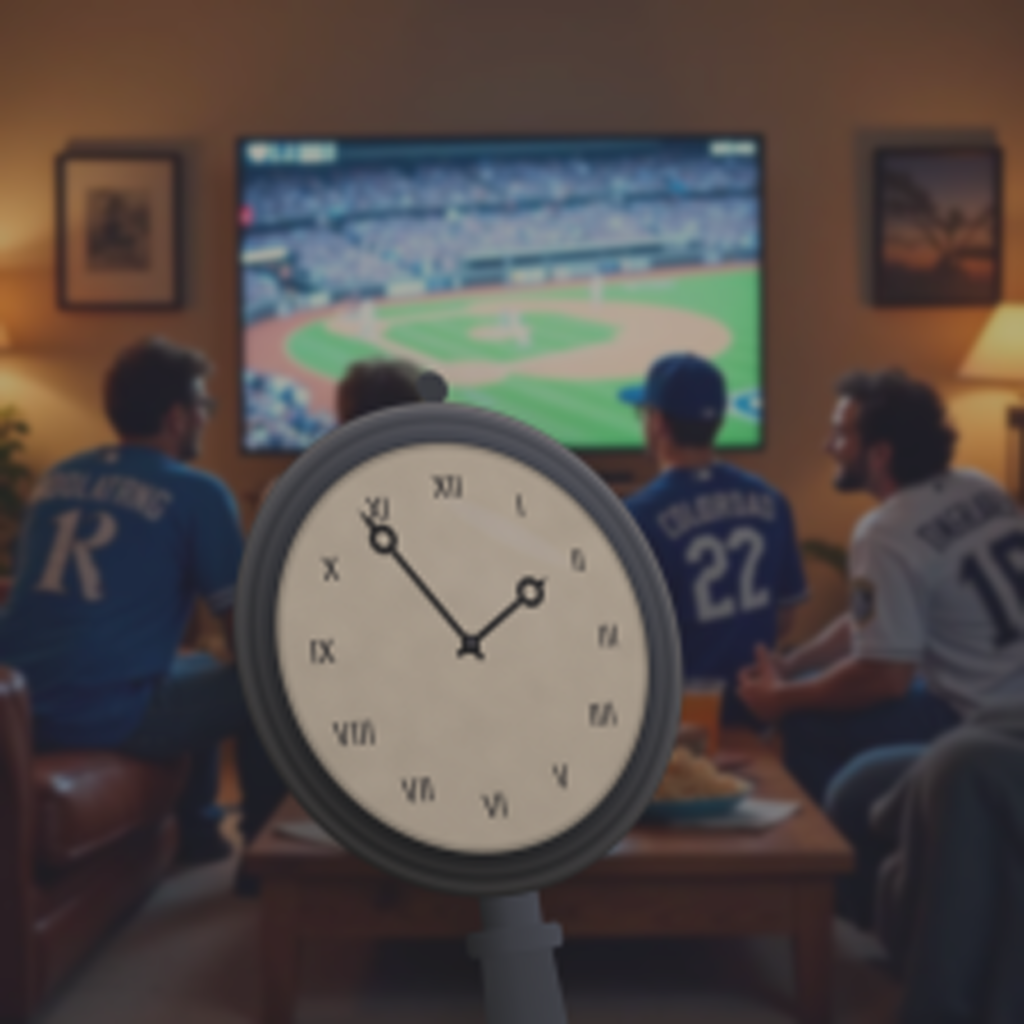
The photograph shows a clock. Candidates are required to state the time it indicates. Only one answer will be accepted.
1:54
